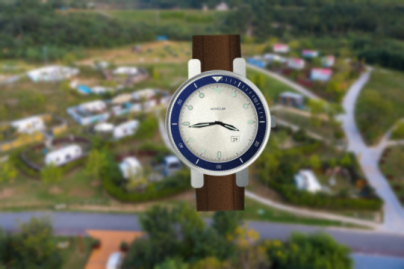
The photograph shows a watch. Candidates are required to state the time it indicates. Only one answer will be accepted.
3:44
